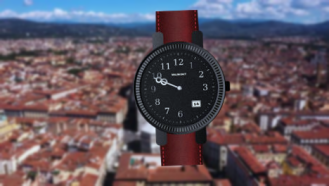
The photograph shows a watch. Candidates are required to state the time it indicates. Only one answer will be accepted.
9:49
